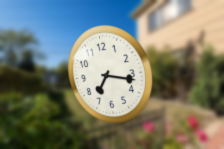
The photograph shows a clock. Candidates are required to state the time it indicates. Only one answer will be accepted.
7:17
